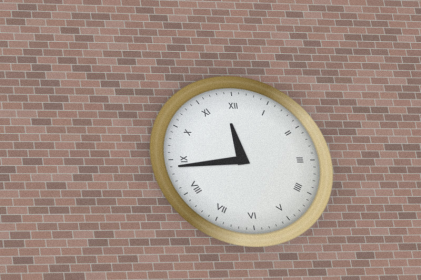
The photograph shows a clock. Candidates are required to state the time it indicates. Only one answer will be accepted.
11:44
